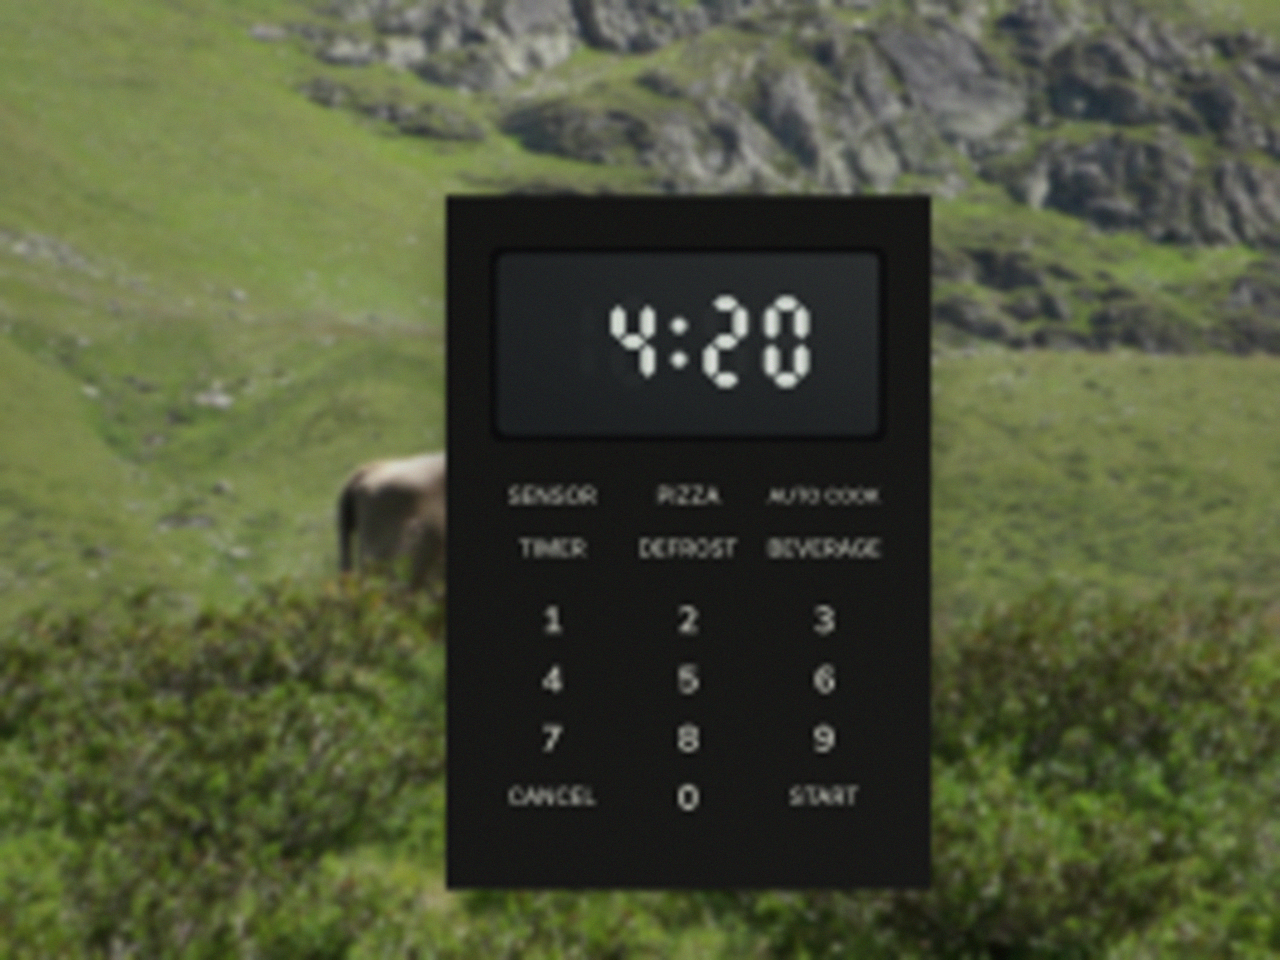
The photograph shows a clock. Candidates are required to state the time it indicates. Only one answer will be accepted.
4:20
